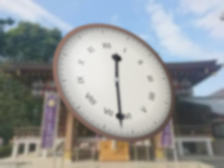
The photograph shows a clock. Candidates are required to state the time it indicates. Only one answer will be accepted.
12:32
